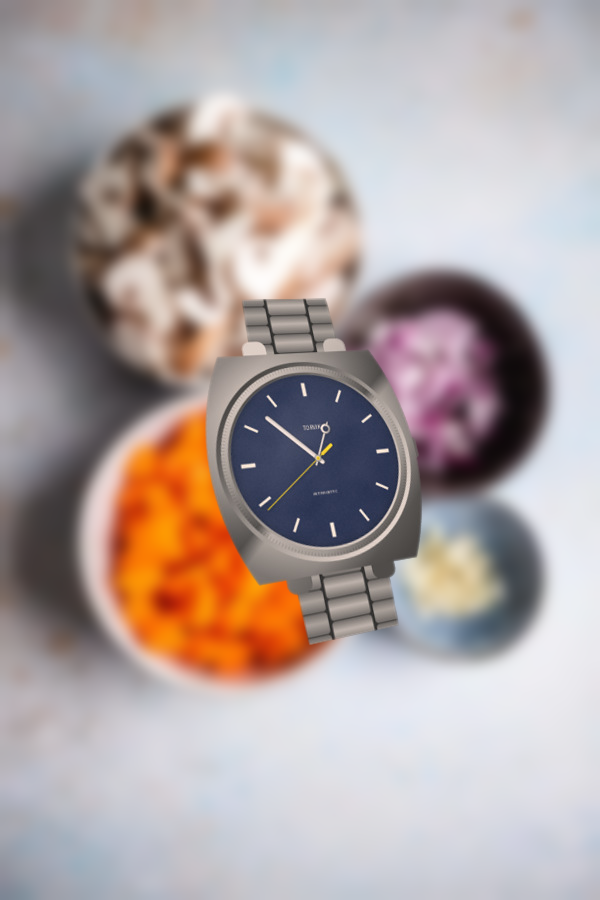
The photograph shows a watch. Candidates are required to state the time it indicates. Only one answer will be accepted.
12:52:39
